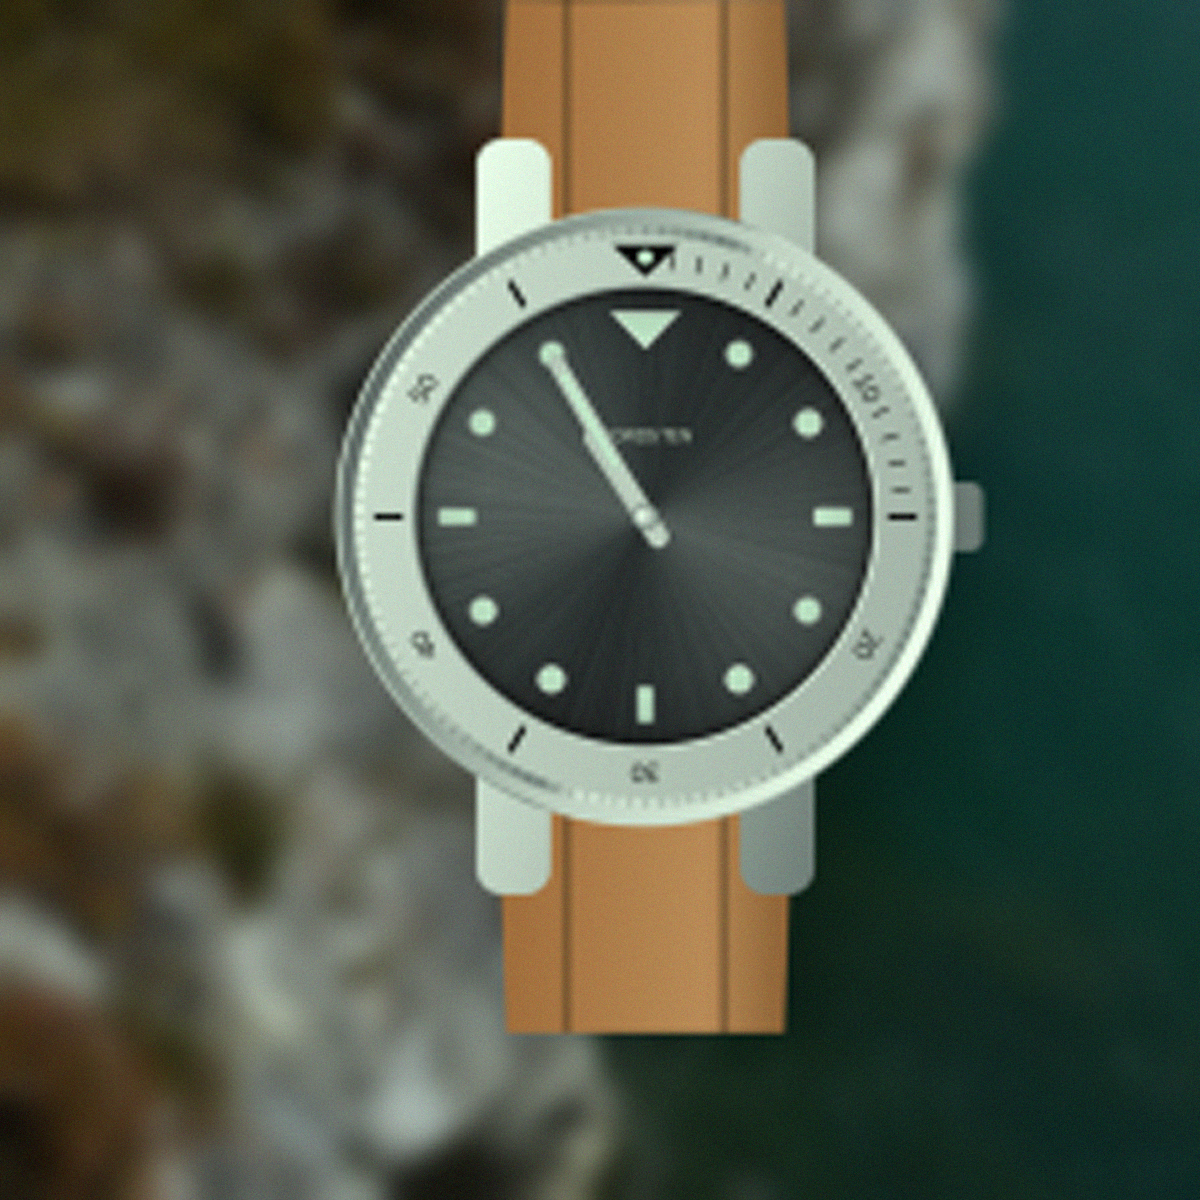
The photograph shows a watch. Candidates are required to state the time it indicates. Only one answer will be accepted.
10:55
